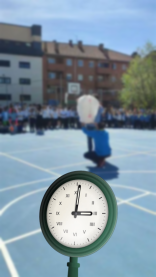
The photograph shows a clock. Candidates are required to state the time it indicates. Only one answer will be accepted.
3:01
